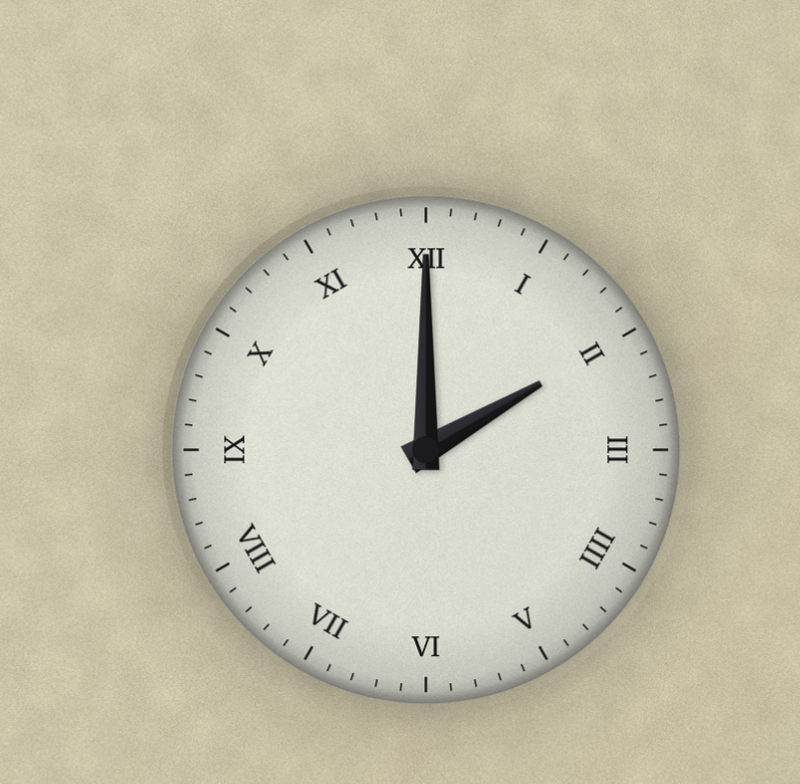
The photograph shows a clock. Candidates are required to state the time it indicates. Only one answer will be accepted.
2:00
